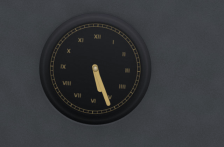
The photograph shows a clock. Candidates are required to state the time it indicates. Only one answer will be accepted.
5:26
